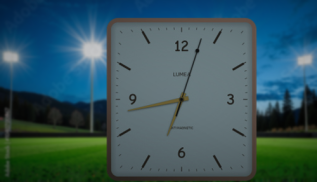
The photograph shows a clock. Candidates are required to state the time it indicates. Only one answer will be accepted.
6:43:03
